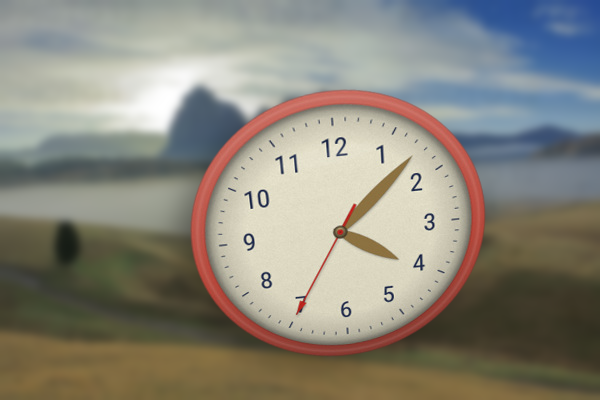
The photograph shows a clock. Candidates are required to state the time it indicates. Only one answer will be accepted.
4:07:35
